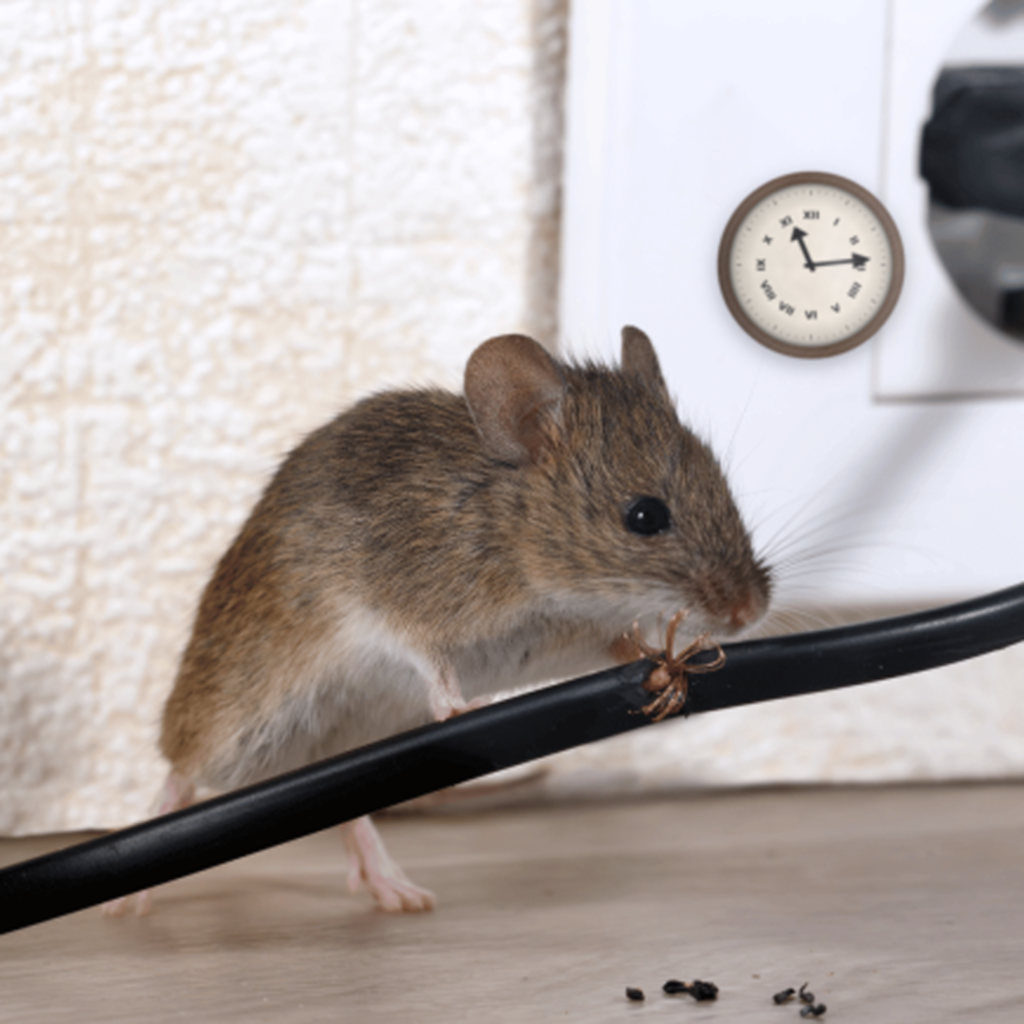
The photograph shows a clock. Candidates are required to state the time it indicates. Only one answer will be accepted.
11:14
